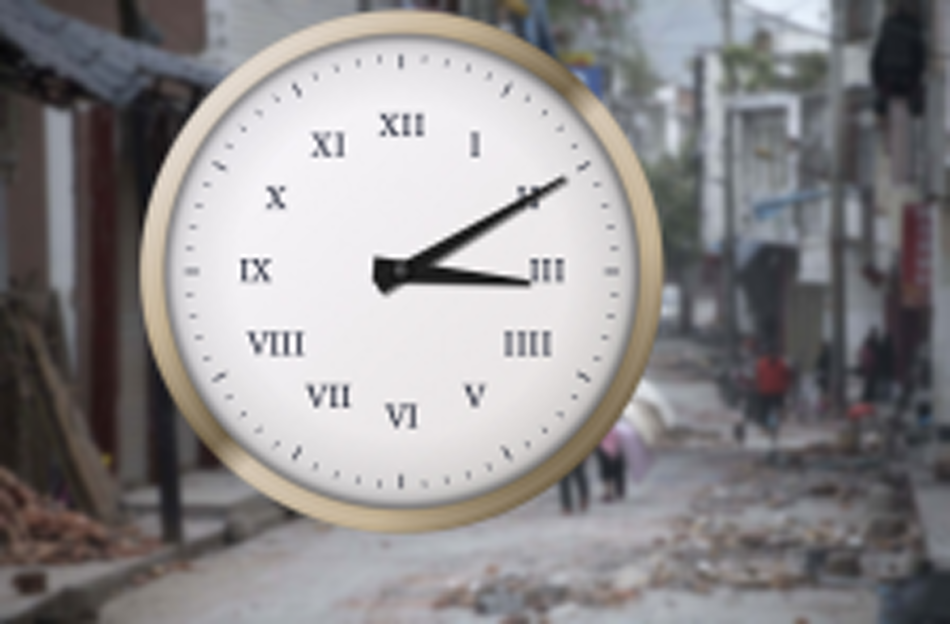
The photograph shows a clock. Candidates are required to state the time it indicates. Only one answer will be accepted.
3:10
